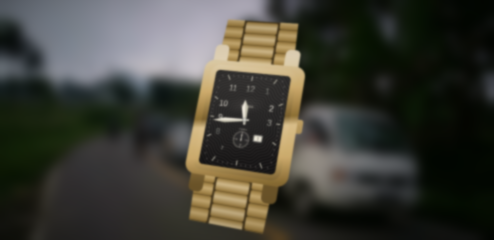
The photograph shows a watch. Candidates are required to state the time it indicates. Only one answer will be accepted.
11:44
